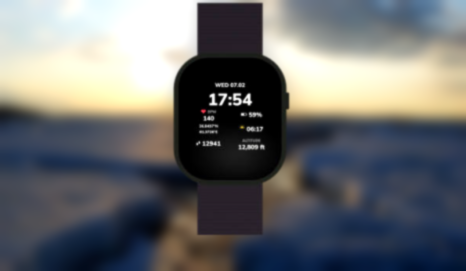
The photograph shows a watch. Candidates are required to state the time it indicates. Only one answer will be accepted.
17:54
